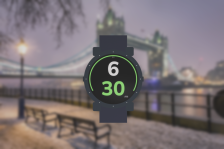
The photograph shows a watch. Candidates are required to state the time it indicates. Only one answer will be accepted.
6:30
